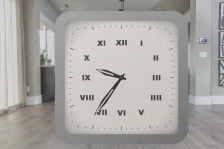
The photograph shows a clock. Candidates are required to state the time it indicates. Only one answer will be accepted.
9:36
